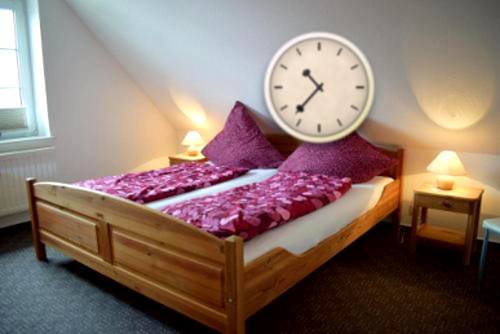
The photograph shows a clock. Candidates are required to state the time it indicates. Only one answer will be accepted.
10:37
